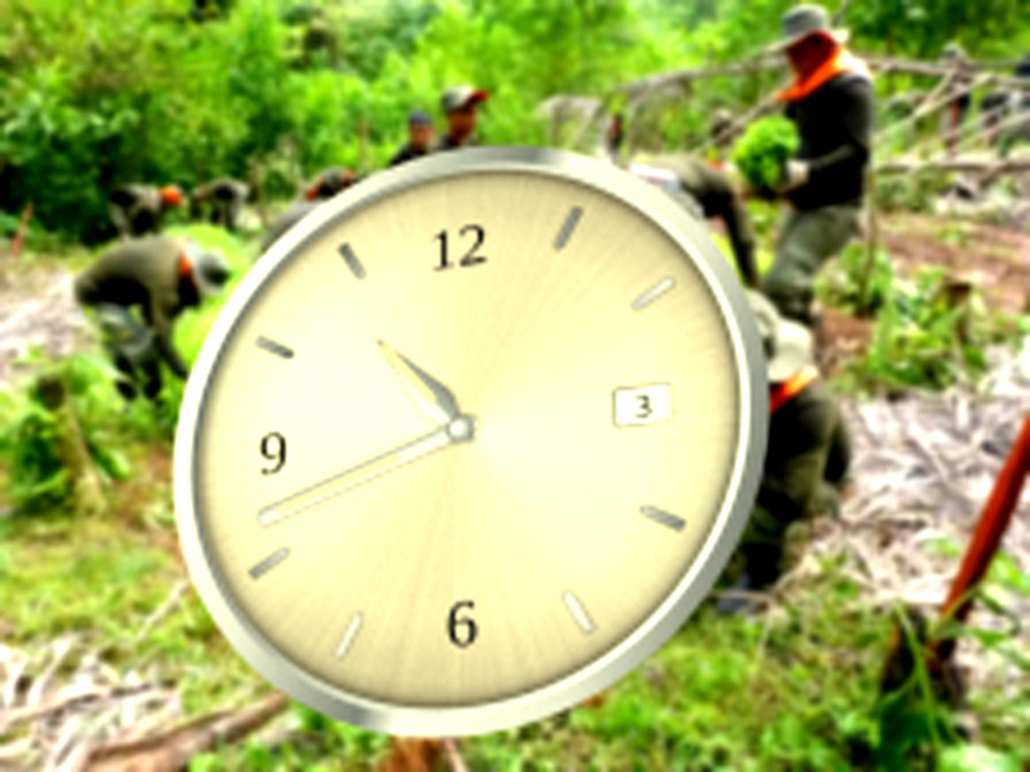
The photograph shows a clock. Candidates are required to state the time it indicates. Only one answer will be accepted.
10:42
